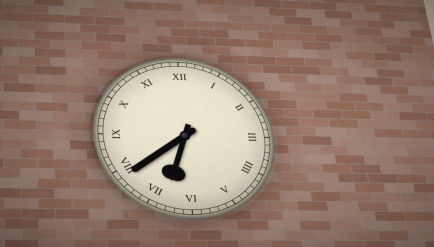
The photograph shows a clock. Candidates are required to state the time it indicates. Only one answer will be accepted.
6:39
